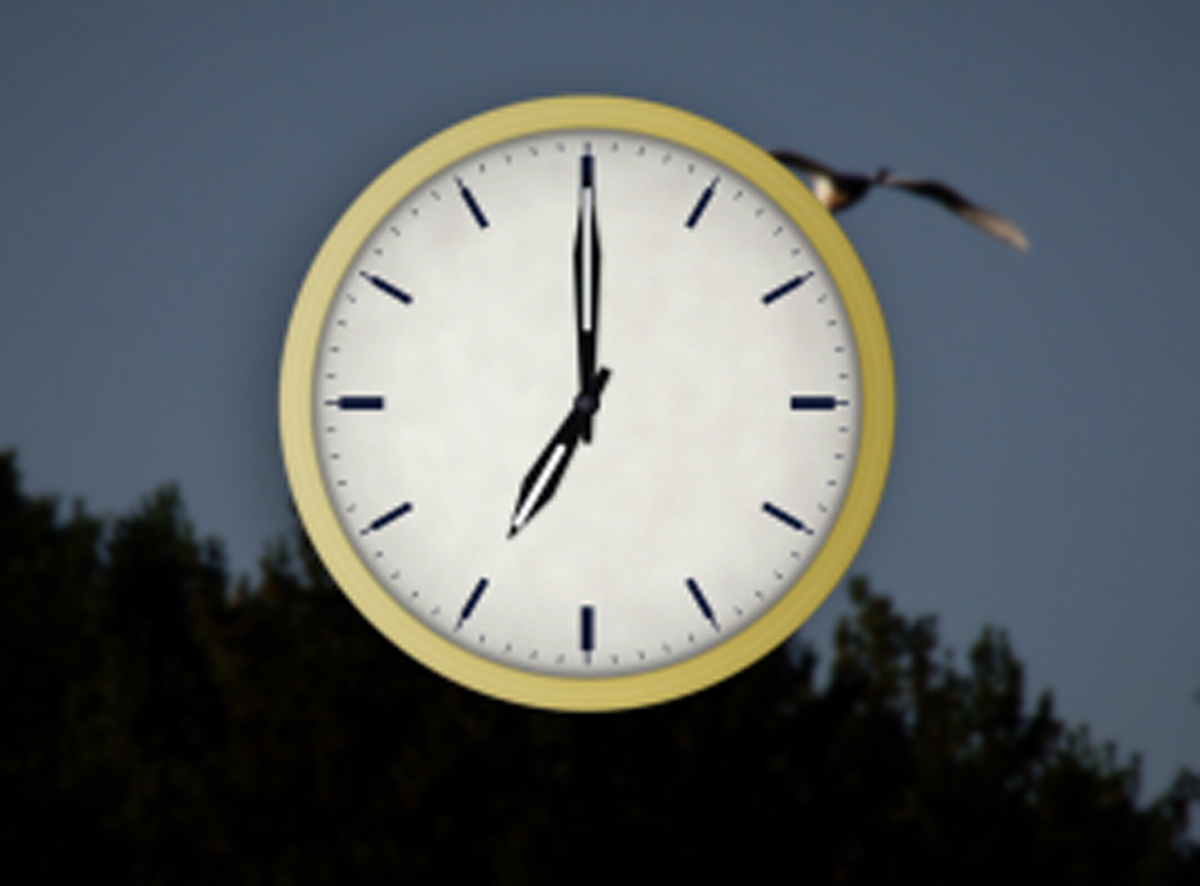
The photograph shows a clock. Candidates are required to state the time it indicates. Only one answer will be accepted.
7:00
